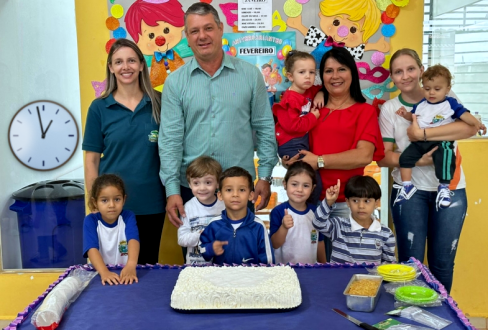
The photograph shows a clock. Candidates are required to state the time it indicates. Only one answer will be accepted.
12:58
